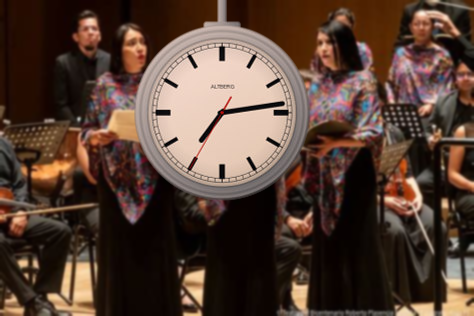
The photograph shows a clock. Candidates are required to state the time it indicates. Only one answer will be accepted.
7:13:35
